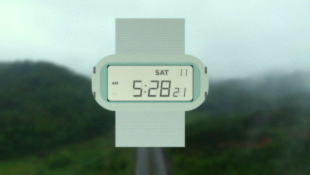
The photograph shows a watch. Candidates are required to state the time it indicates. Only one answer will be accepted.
5:28:21
